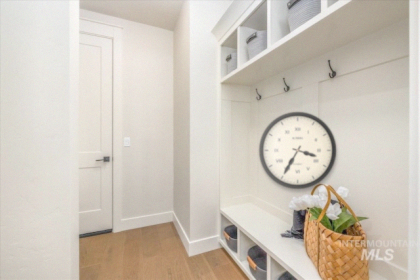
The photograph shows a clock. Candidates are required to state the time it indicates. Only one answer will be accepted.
3:35
